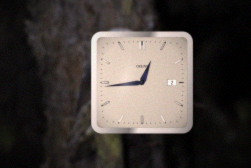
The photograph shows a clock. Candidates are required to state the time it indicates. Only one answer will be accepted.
12:44
